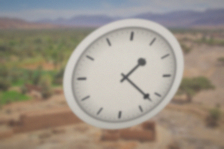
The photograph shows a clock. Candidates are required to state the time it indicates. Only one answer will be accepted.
1:22
